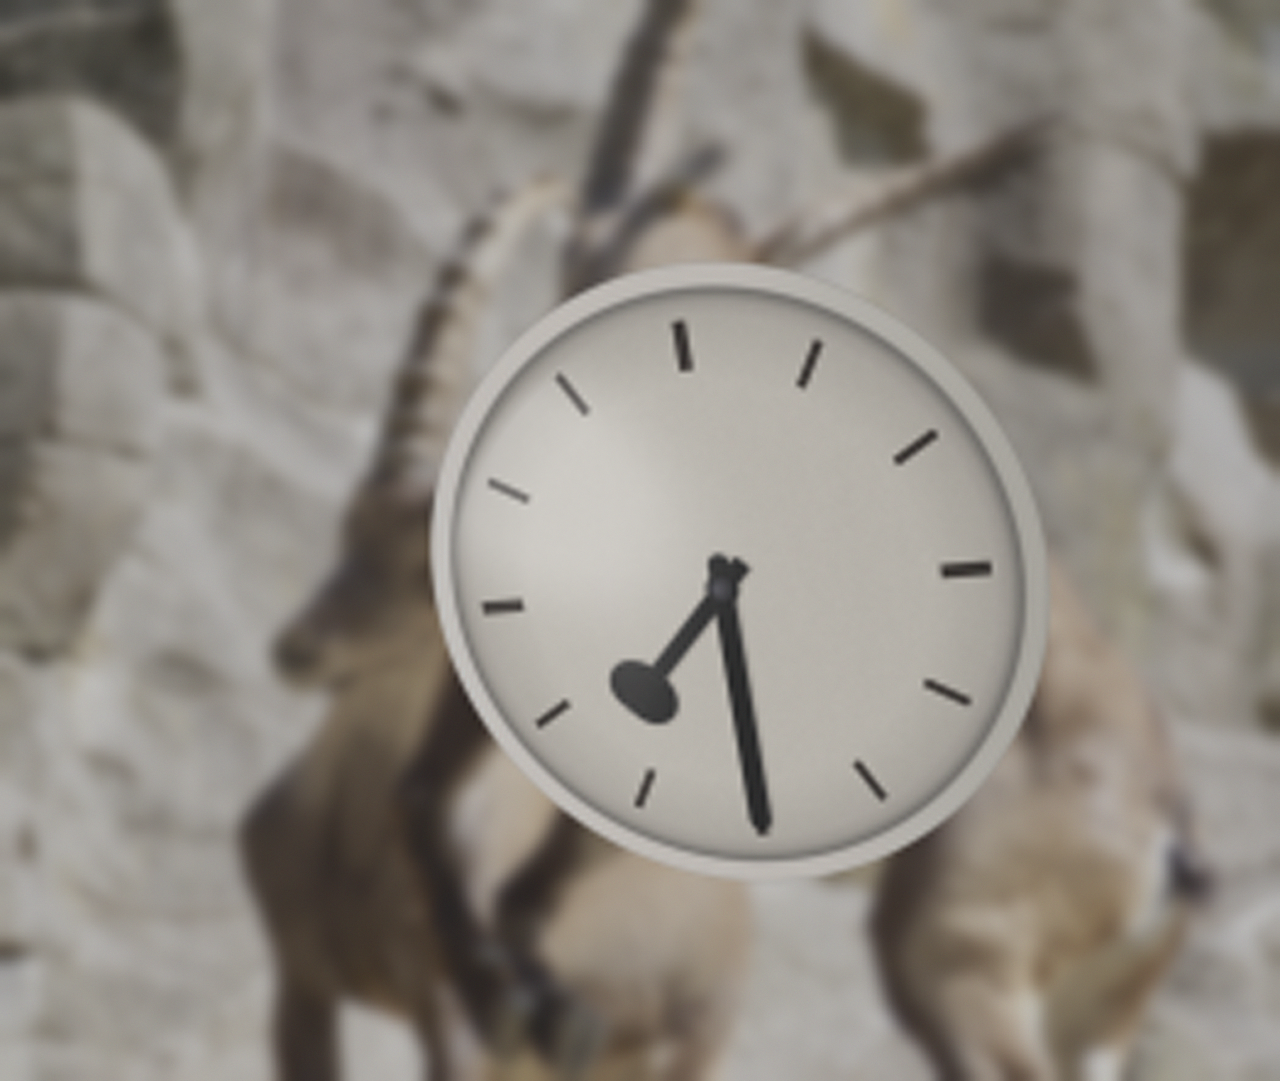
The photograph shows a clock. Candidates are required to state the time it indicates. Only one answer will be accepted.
7:30
